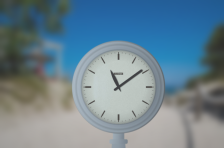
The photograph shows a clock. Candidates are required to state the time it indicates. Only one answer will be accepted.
11:09
